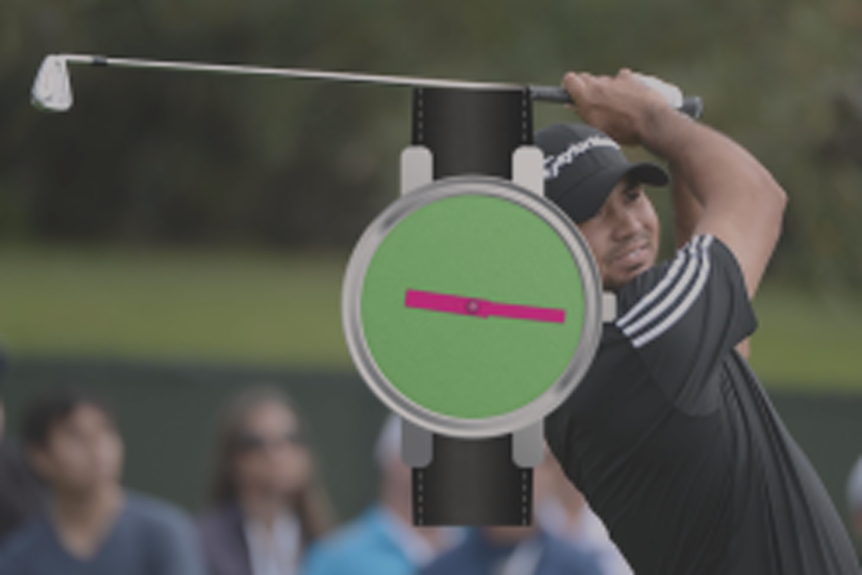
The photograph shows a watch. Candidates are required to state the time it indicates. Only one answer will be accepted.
9:16
